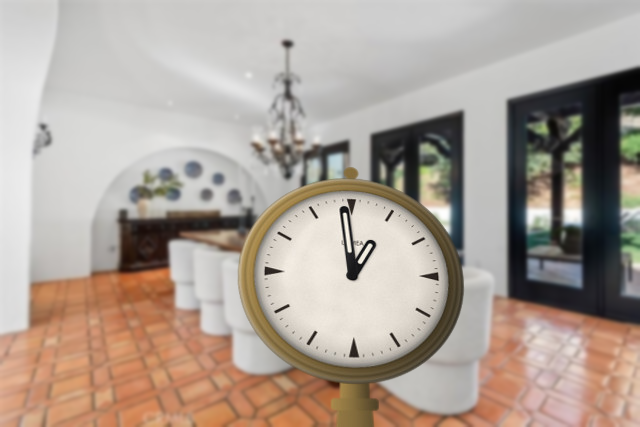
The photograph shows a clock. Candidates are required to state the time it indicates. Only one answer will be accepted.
12:59
